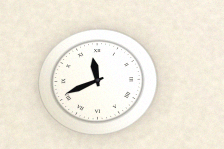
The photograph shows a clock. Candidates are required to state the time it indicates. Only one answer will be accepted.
11:41
